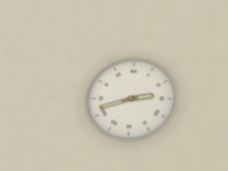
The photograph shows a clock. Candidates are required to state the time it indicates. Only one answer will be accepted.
2:42
